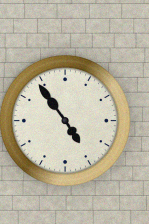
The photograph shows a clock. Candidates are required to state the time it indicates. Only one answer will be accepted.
4:54
